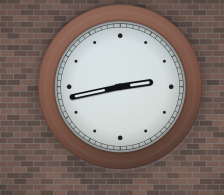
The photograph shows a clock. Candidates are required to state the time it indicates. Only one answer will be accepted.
2:43
